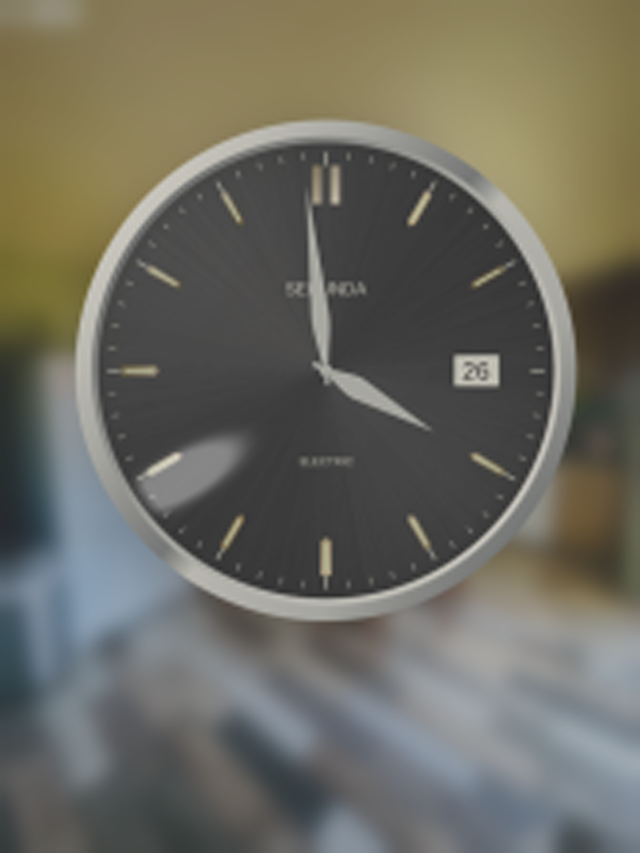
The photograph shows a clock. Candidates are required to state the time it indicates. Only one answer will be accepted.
3:59
